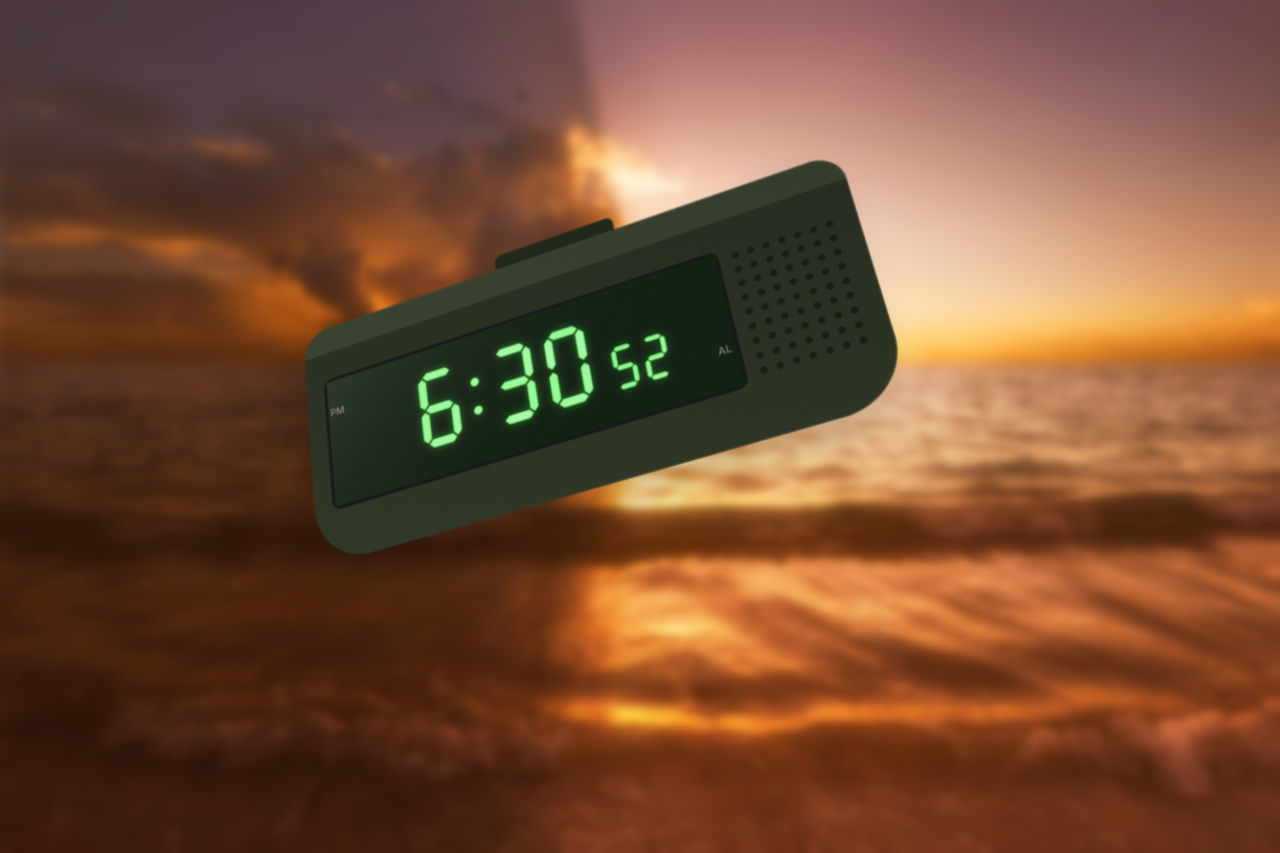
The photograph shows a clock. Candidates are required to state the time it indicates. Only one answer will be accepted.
6:30:52
